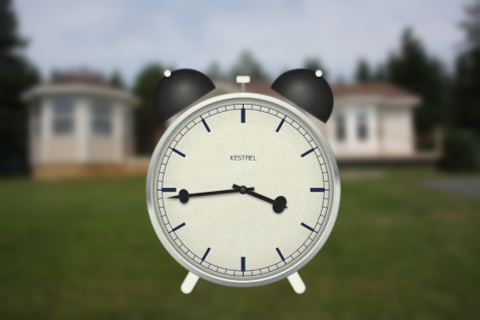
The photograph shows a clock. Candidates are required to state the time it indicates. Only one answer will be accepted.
3:44
